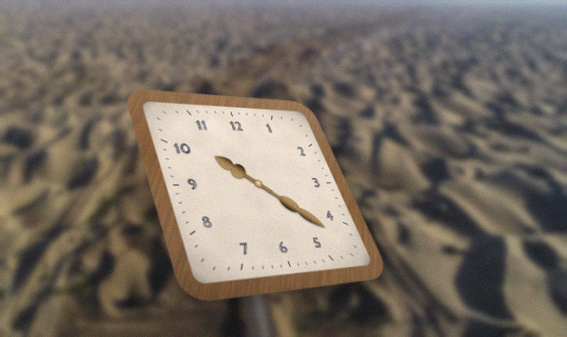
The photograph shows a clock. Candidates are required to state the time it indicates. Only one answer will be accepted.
10:22
